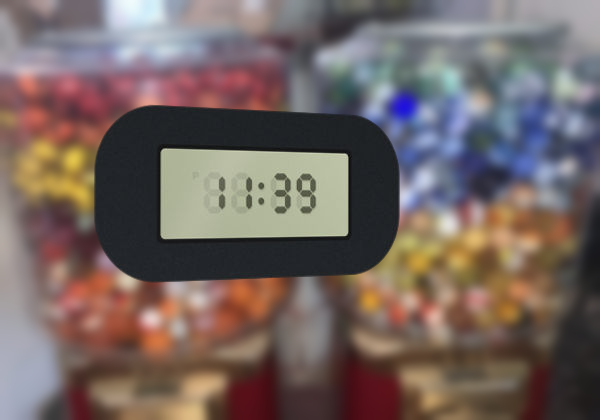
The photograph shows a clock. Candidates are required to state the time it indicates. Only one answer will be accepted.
11:39
